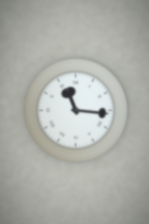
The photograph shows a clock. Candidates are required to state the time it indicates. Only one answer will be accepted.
11:16
